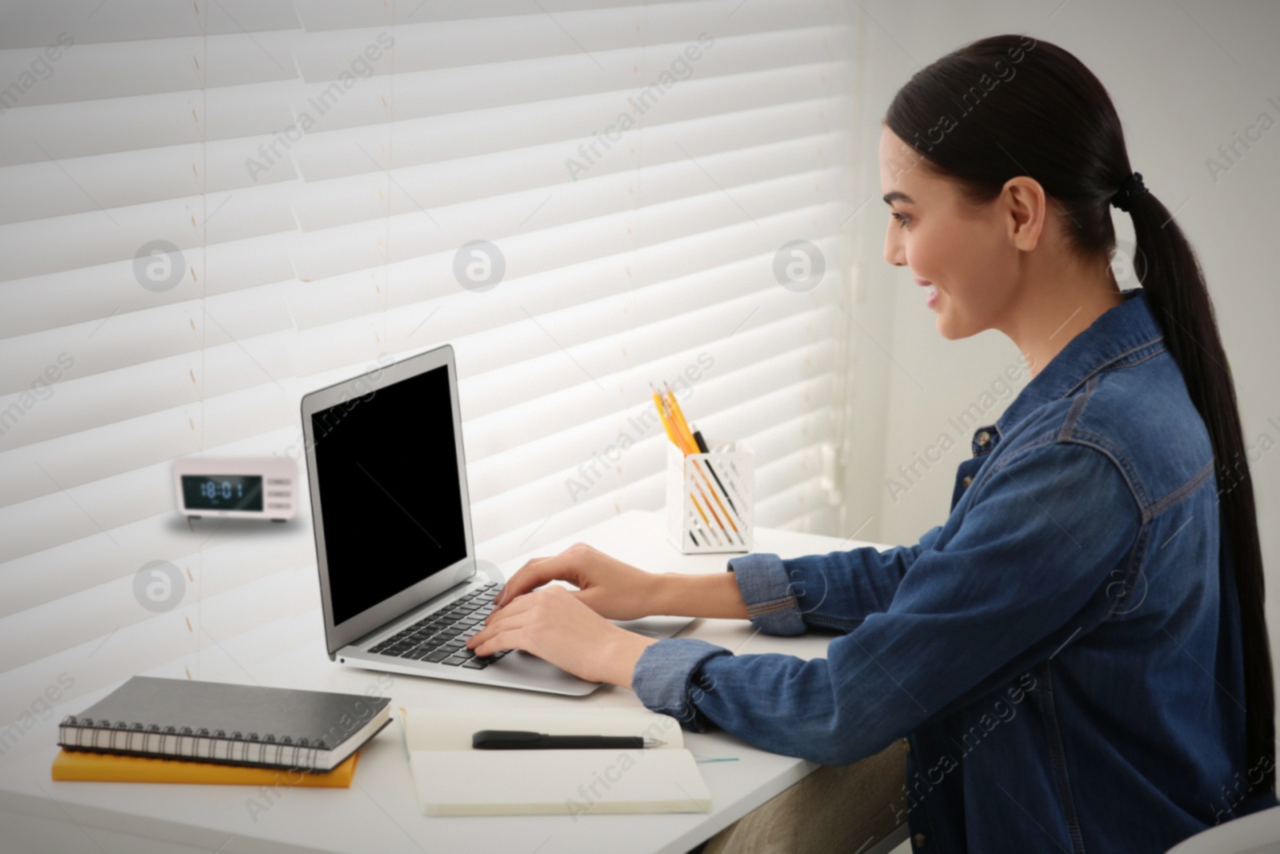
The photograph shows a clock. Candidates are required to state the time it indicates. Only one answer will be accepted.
18:01
